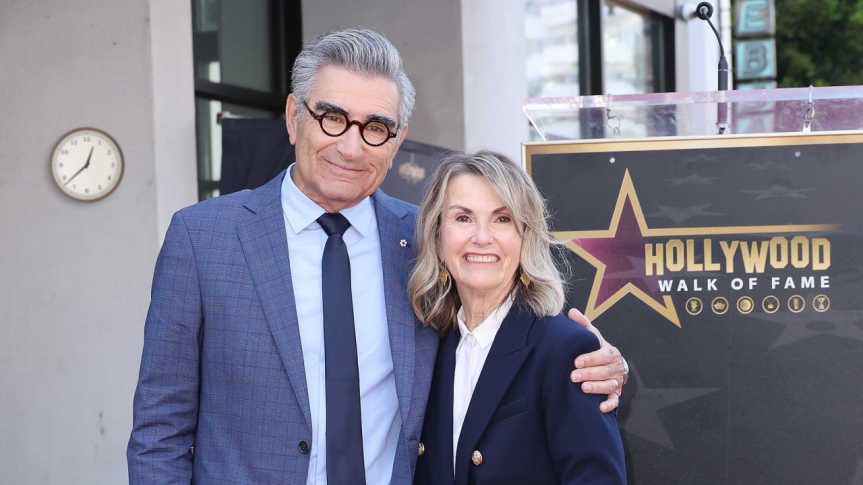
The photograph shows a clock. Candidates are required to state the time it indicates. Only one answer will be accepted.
12:38
